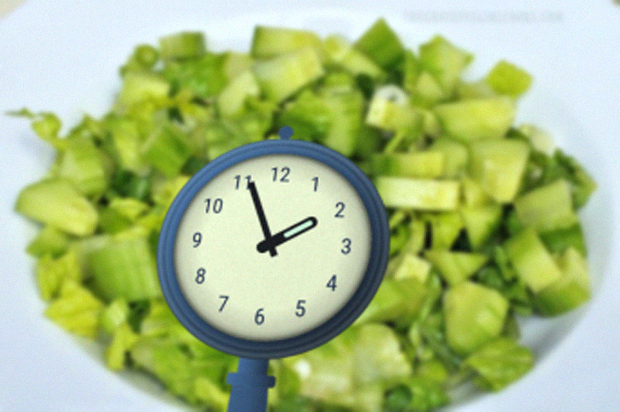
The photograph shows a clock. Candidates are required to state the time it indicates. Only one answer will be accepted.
1:56
